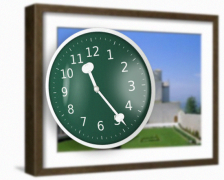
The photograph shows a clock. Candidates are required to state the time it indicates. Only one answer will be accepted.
11:24
